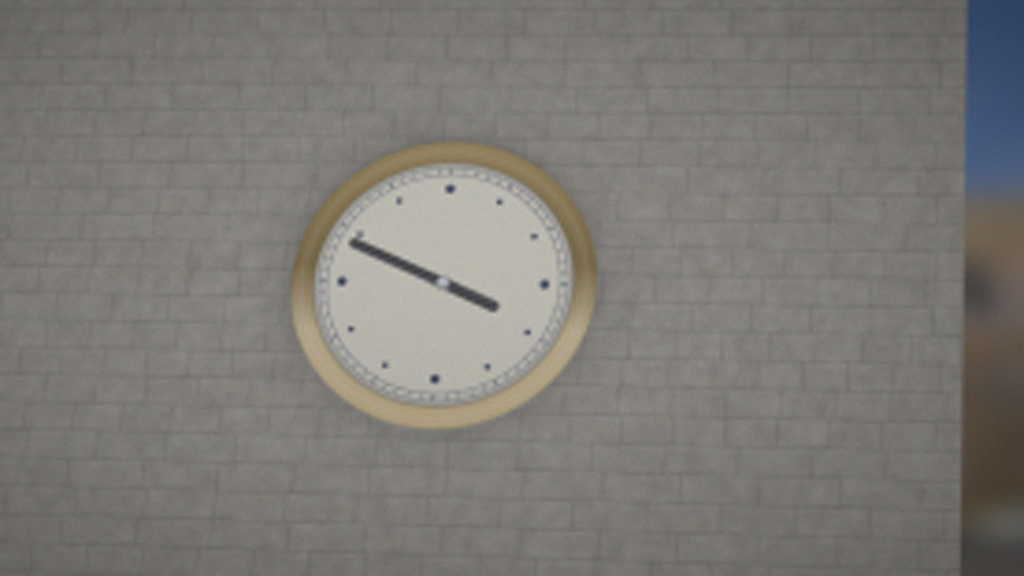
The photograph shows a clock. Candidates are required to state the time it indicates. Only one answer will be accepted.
3:49
